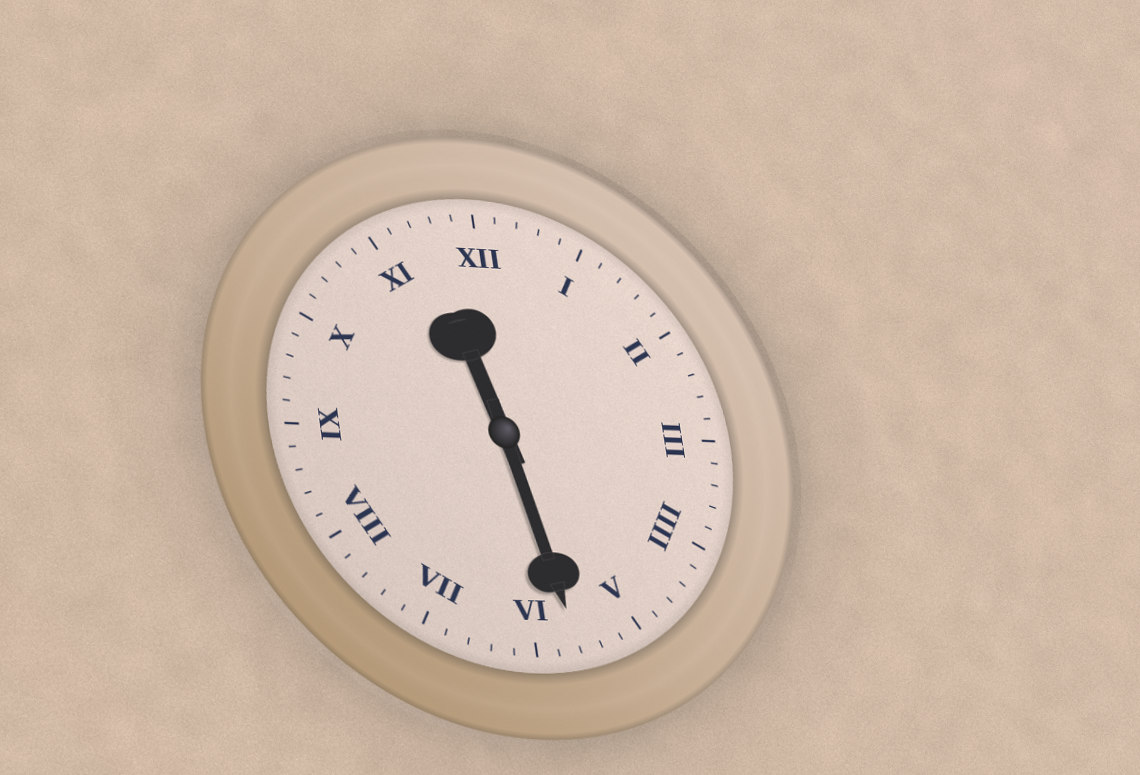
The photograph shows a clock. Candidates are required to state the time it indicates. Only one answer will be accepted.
11:28
